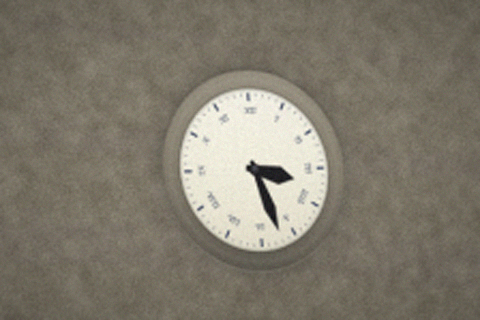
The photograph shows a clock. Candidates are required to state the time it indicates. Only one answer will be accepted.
3:27
